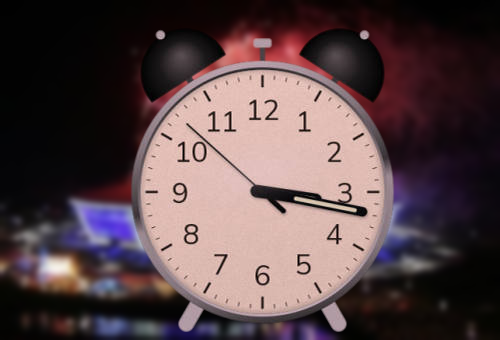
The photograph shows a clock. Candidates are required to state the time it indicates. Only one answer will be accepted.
3:16:52
